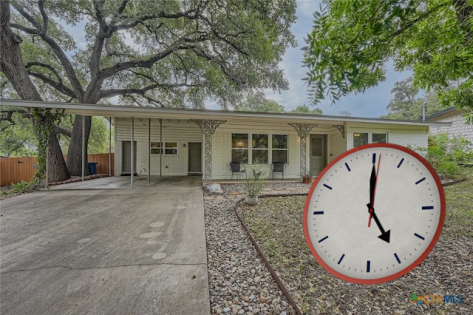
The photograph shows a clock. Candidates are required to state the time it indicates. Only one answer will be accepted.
5:00:01
